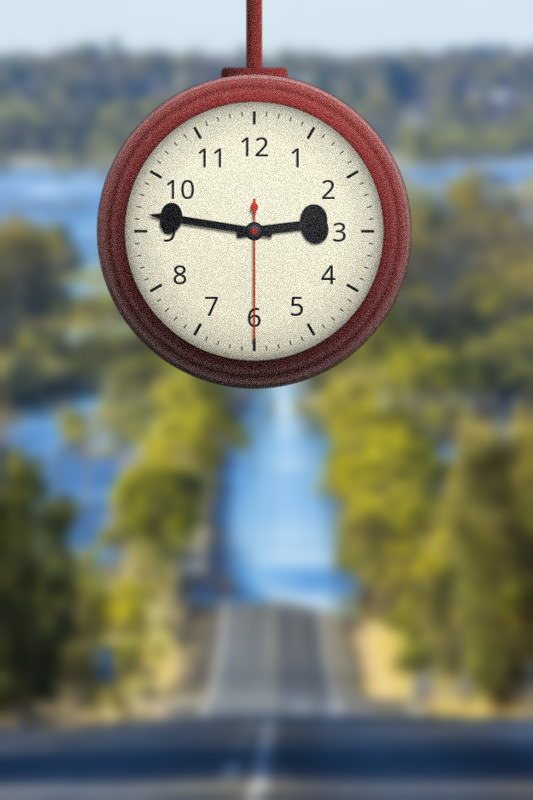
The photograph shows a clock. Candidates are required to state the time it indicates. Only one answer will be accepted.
2:46:30
